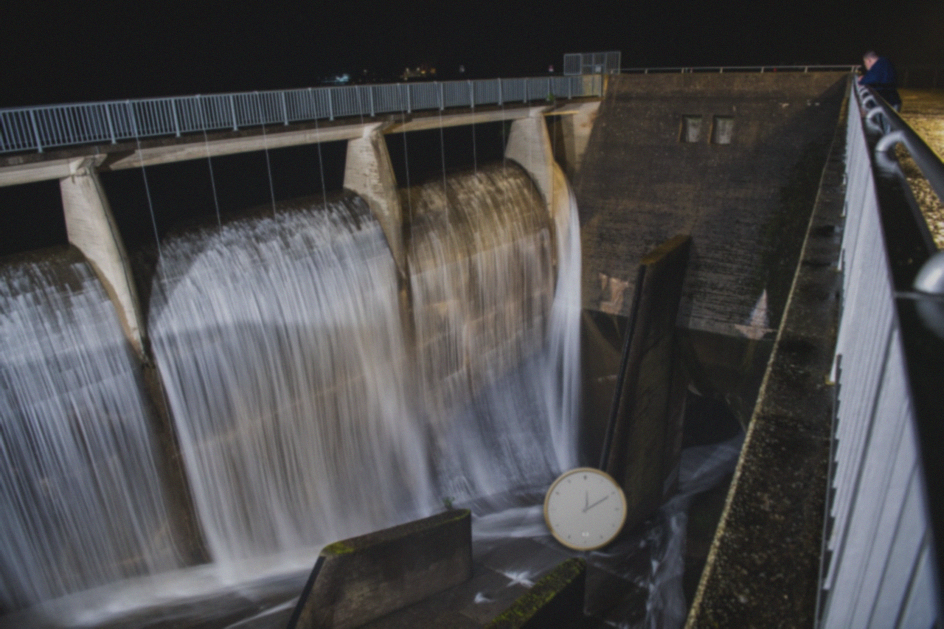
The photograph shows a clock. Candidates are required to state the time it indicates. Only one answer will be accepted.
12:10
